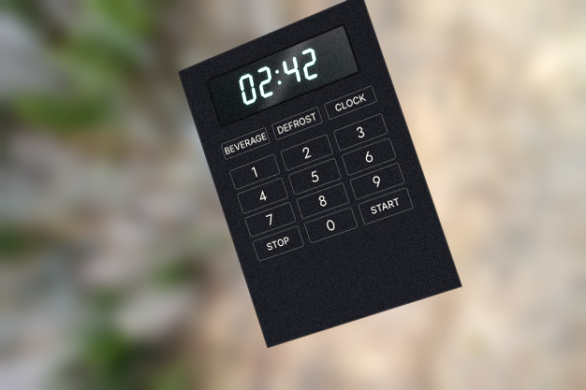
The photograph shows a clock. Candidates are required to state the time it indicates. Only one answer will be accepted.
2:42
